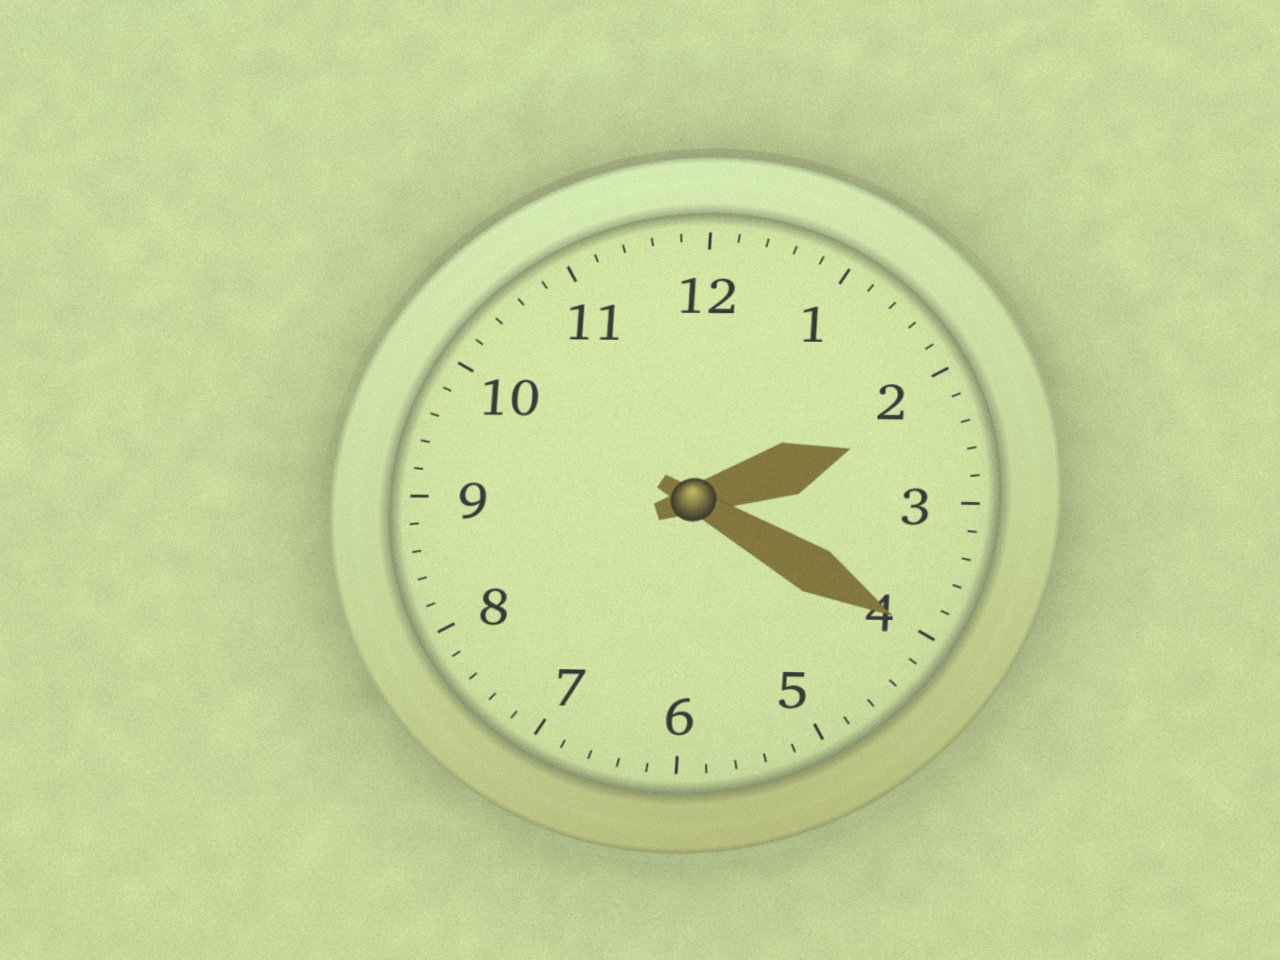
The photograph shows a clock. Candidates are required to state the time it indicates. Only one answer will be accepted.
2:20
